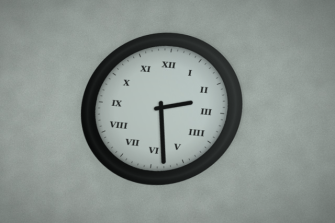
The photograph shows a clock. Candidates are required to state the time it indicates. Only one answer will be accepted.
2:28
